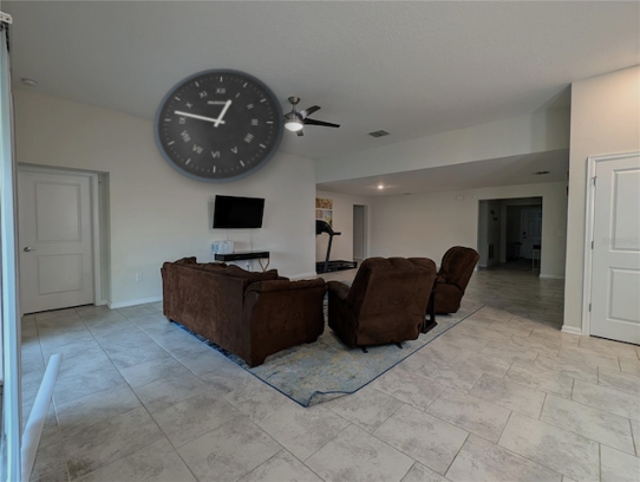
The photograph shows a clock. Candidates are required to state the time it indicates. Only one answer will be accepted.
12:47
